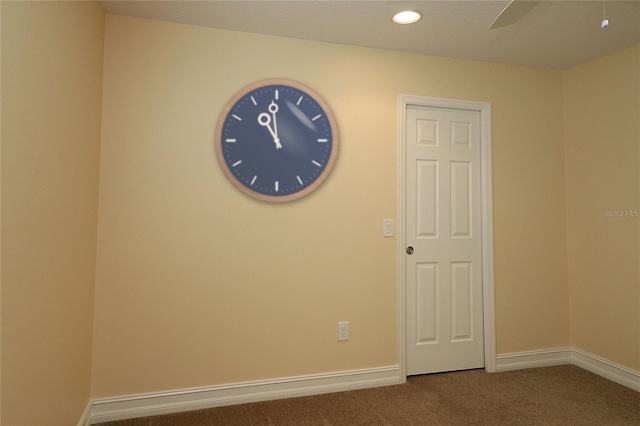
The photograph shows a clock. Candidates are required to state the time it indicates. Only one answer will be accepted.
10:59
